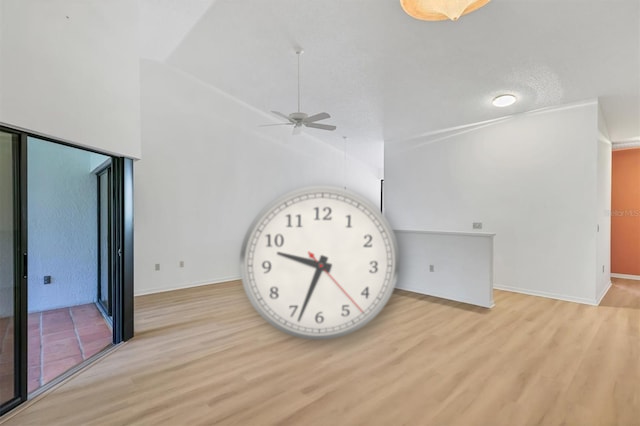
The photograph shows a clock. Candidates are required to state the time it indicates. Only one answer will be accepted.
9:33:23
